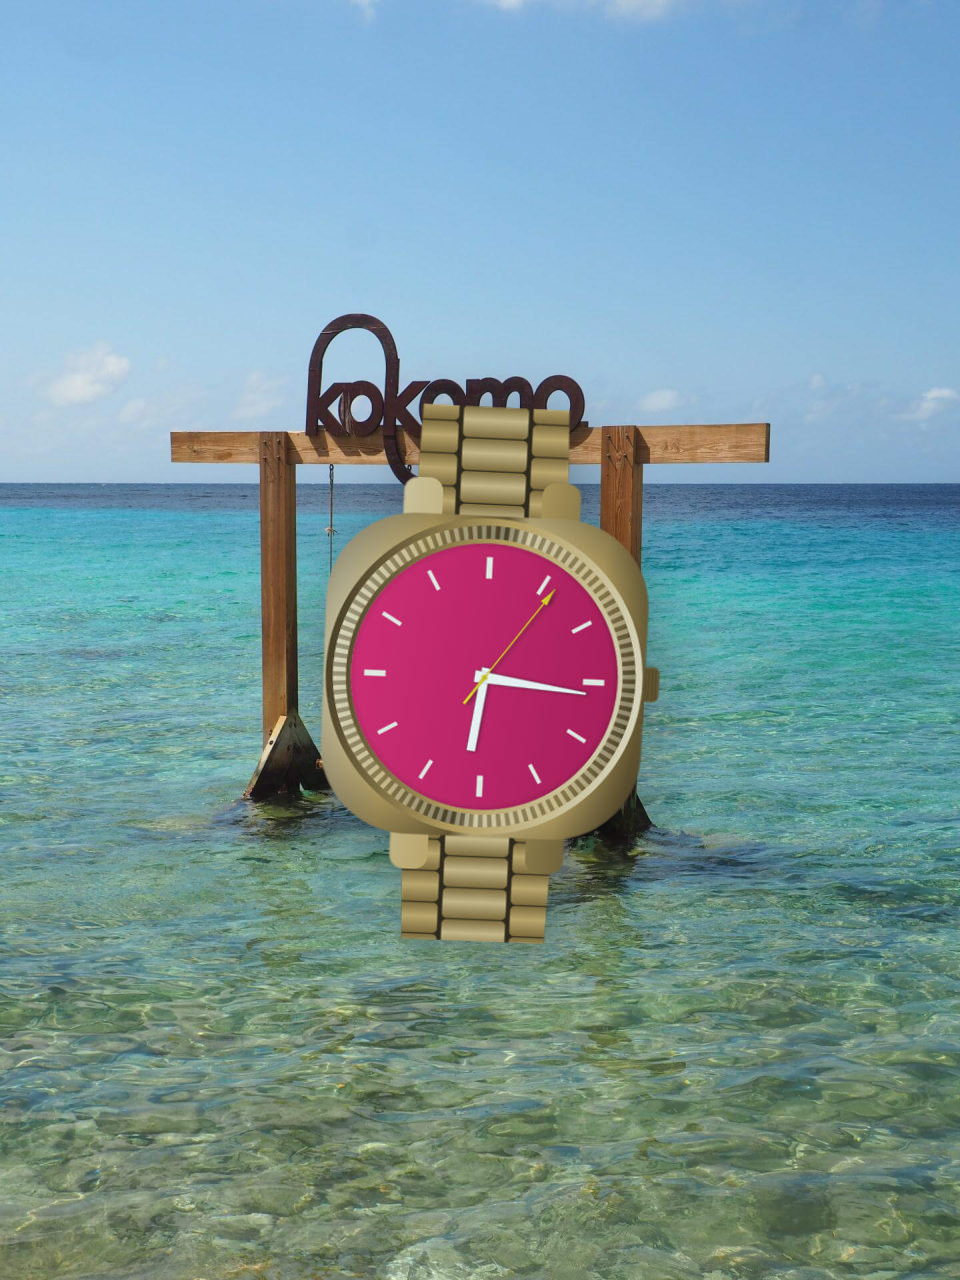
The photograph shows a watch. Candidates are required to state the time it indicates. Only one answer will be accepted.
6:16:06
